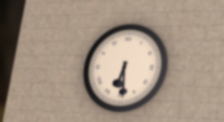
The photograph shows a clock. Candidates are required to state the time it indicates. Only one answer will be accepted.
6:29
